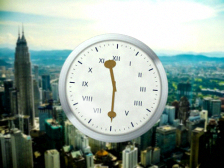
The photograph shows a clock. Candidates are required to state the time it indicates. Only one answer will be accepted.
11:30
